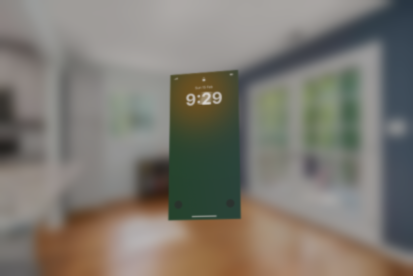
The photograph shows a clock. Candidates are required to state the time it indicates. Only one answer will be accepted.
9:29
